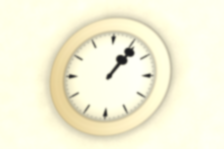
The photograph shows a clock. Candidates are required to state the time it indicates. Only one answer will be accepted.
1:06
